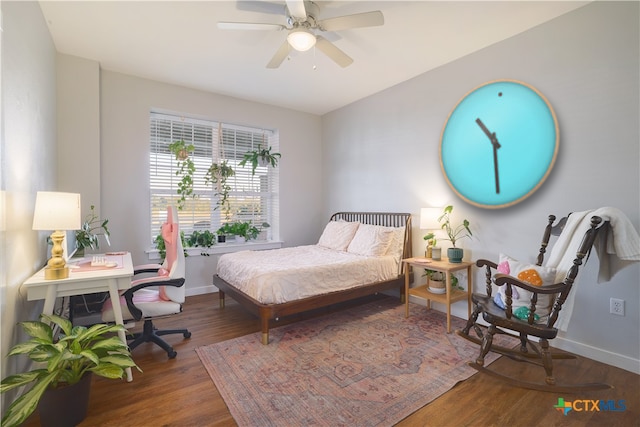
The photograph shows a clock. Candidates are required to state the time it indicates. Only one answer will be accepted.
10:28
